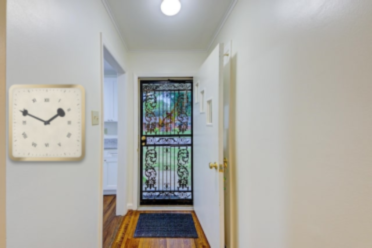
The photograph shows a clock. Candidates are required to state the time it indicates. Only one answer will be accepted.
1:49
